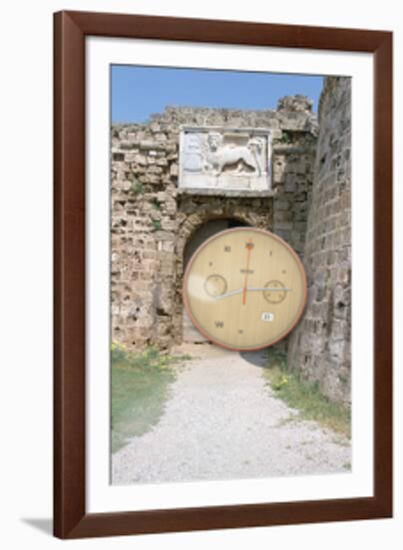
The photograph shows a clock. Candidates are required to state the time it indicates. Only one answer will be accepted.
8:14
